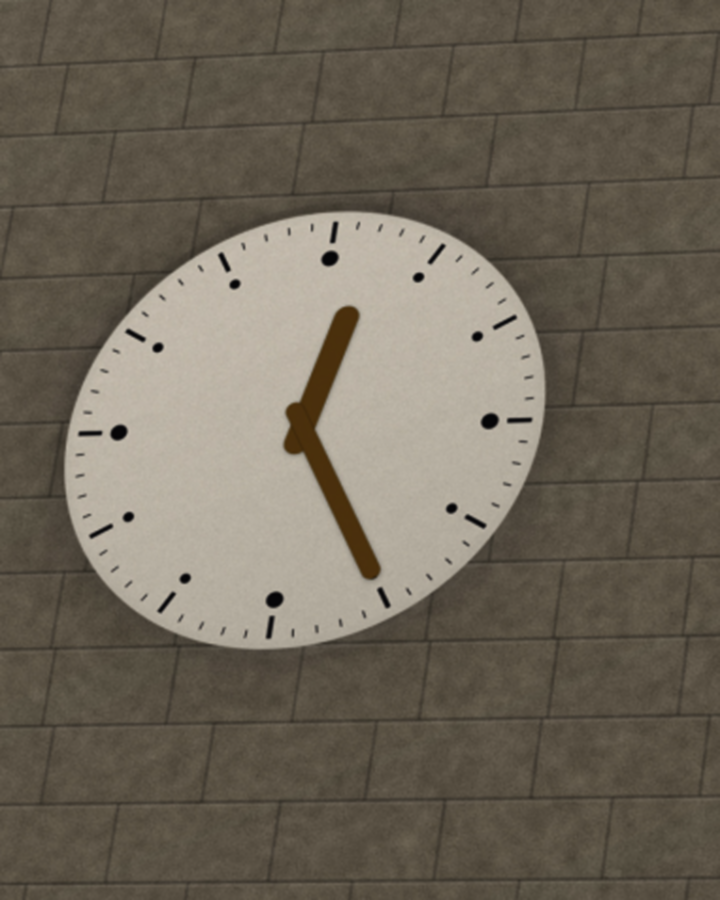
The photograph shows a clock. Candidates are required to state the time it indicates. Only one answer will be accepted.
12:25
